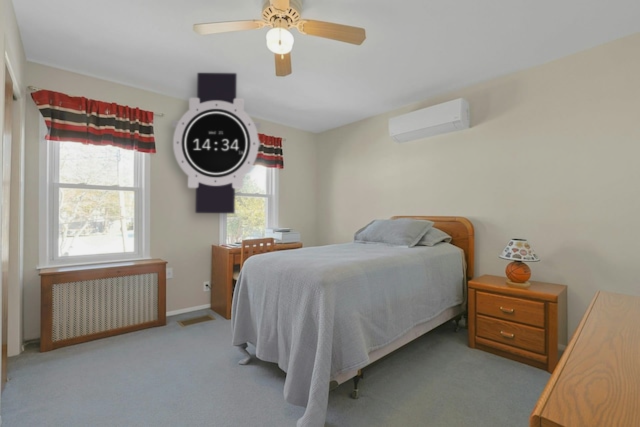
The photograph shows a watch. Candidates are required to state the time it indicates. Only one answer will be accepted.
14:34
